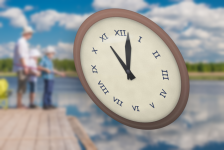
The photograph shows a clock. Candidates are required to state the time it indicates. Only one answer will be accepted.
11:02
